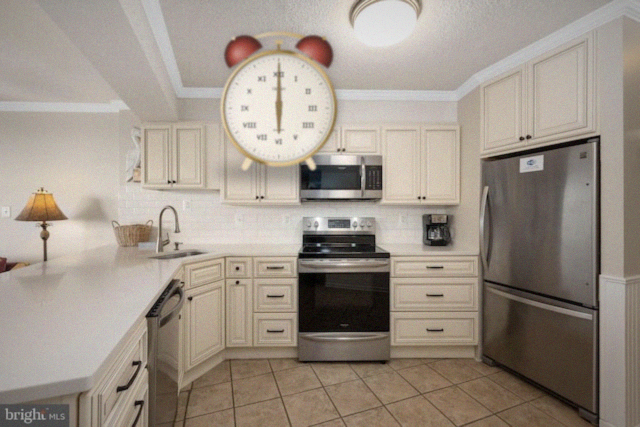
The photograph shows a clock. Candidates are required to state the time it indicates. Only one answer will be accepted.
6:00
